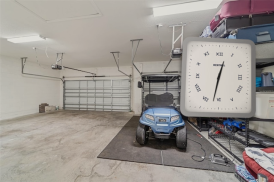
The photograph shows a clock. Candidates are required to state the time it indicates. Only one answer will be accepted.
12:32
